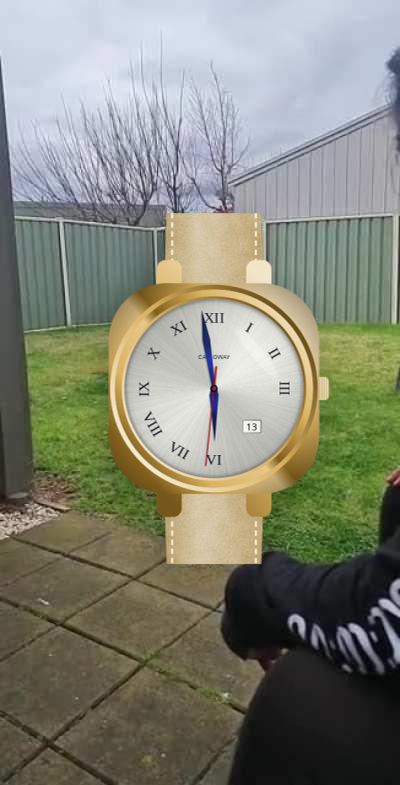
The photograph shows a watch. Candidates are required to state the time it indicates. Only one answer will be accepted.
5:58:31
